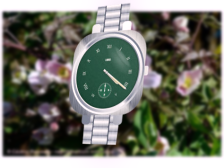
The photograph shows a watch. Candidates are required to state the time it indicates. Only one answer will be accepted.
4:21
